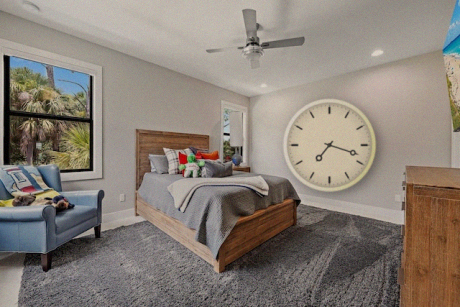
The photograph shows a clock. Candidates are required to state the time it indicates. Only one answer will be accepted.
7:18
